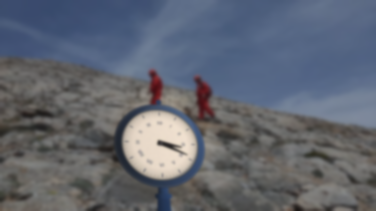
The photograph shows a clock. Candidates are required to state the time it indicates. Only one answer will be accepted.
3:19
